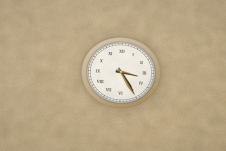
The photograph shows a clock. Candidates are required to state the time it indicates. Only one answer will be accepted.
3:25
